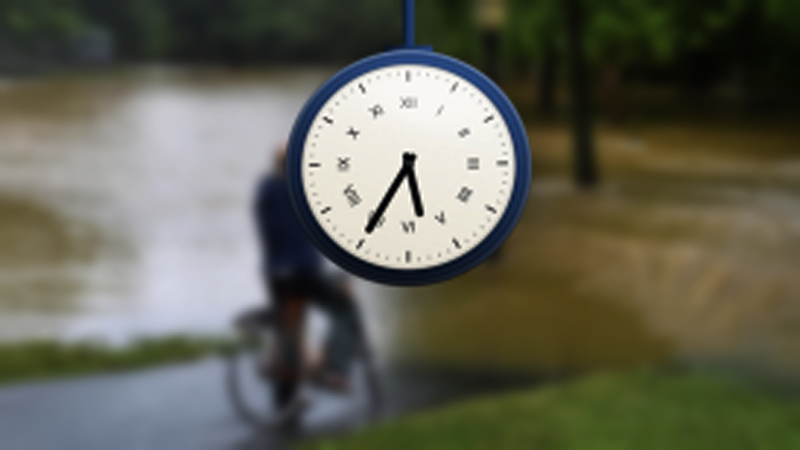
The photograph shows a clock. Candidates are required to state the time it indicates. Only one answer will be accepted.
5:35
